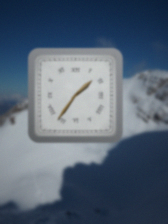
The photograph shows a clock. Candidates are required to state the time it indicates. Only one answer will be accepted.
1:36
